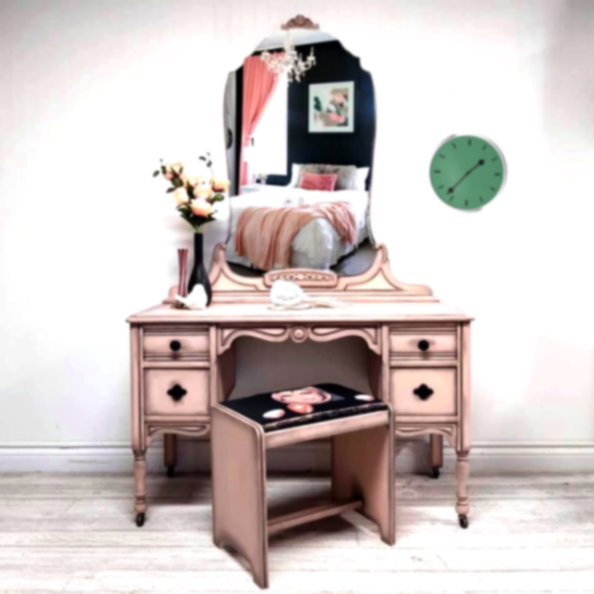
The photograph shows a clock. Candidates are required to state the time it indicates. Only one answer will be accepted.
1:37
